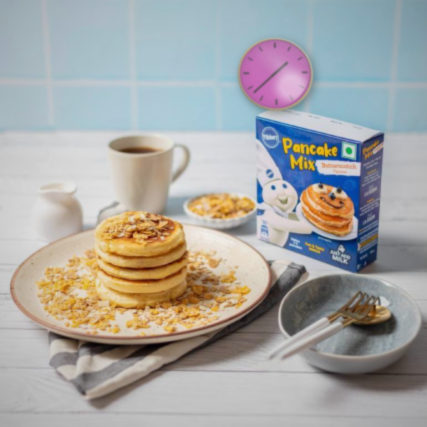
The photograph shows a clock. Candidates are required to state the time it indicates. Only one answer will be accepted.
1:38
